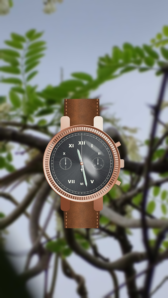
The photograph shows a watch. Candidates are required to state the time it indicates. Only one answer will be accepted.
11:28
